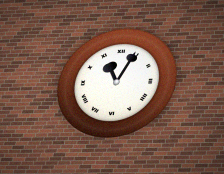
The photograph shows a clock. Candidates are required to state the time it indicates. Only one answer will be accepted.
11:04
